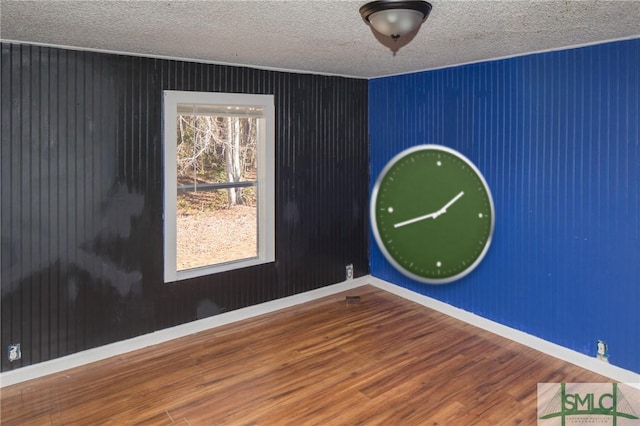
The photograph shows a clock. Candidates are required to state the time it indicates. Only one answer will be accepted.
1:42
